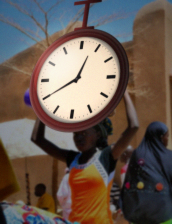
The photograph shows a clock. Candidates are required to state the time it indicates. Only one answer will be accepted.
12:40
